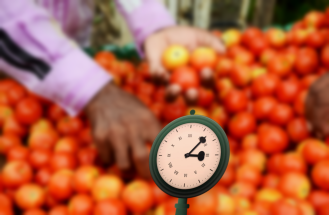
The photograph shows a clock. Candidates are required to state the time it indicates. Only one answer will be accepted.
3:07
